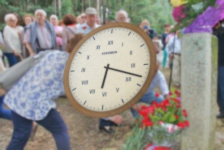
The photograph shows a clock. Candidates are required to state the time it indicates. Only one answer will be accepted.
6:18
